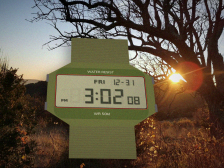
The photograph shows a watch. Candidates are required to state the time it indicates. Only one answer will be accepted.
3:02:08
